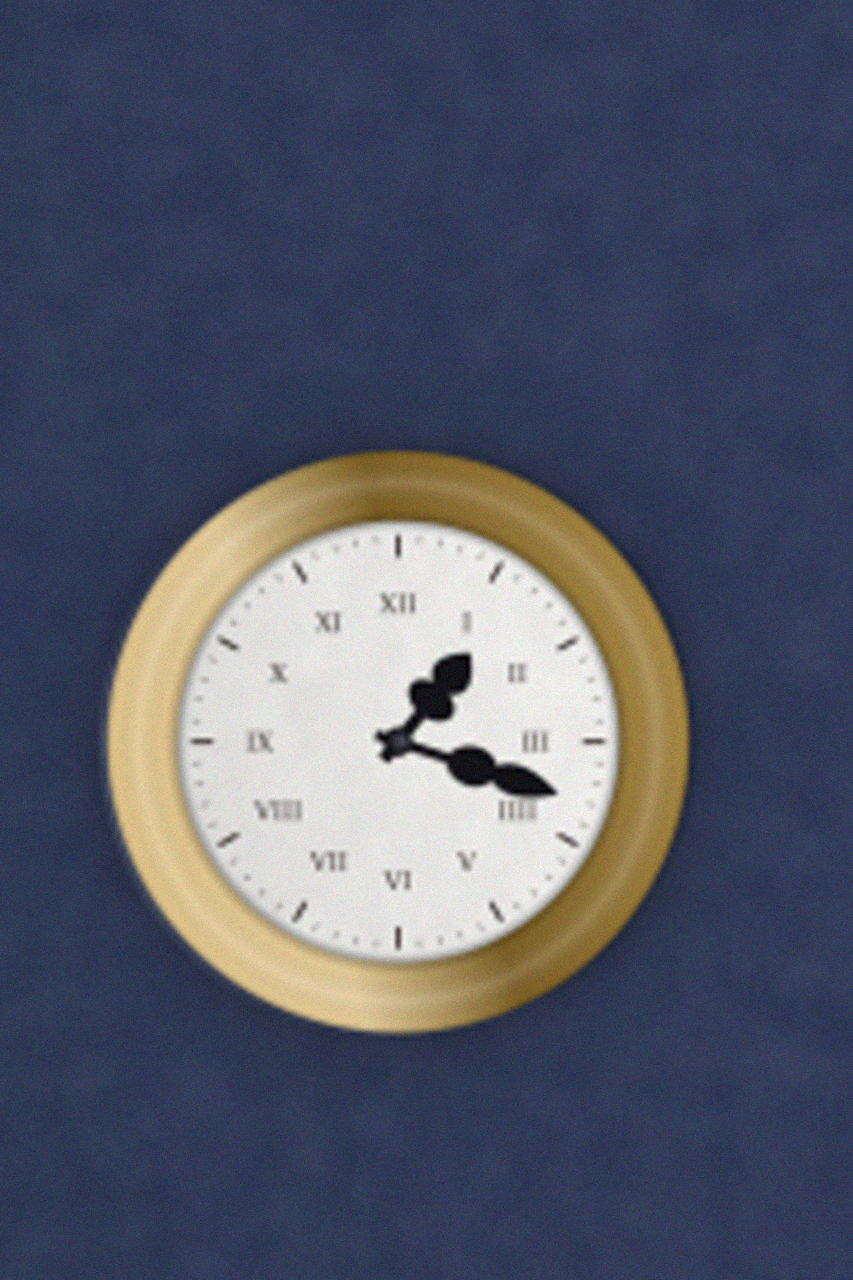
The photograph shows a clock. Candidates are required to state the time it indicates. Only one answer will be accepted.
1:18
